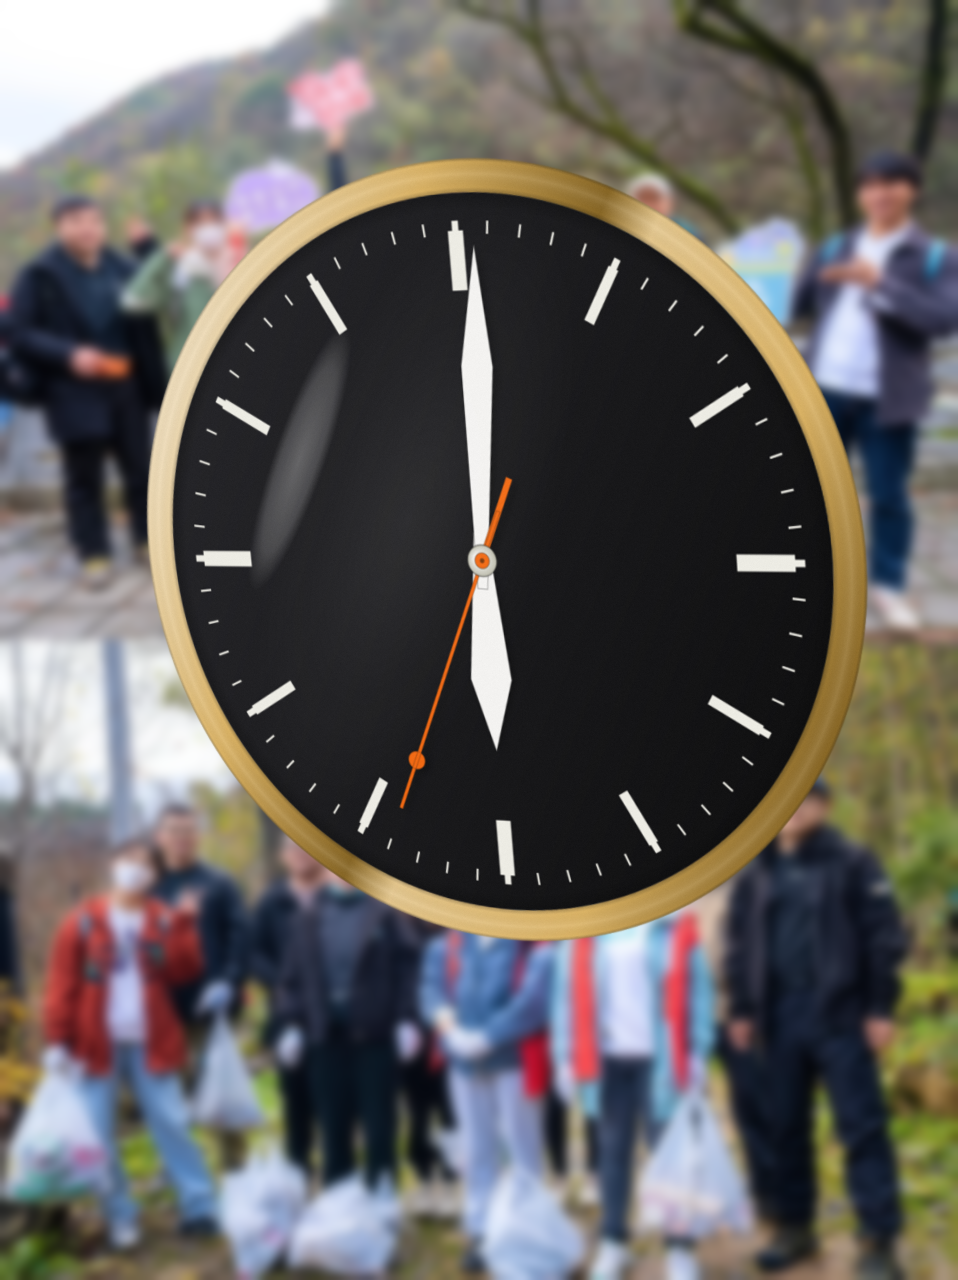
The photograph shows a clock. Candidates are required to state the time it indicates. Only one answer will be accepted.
6:00:34
